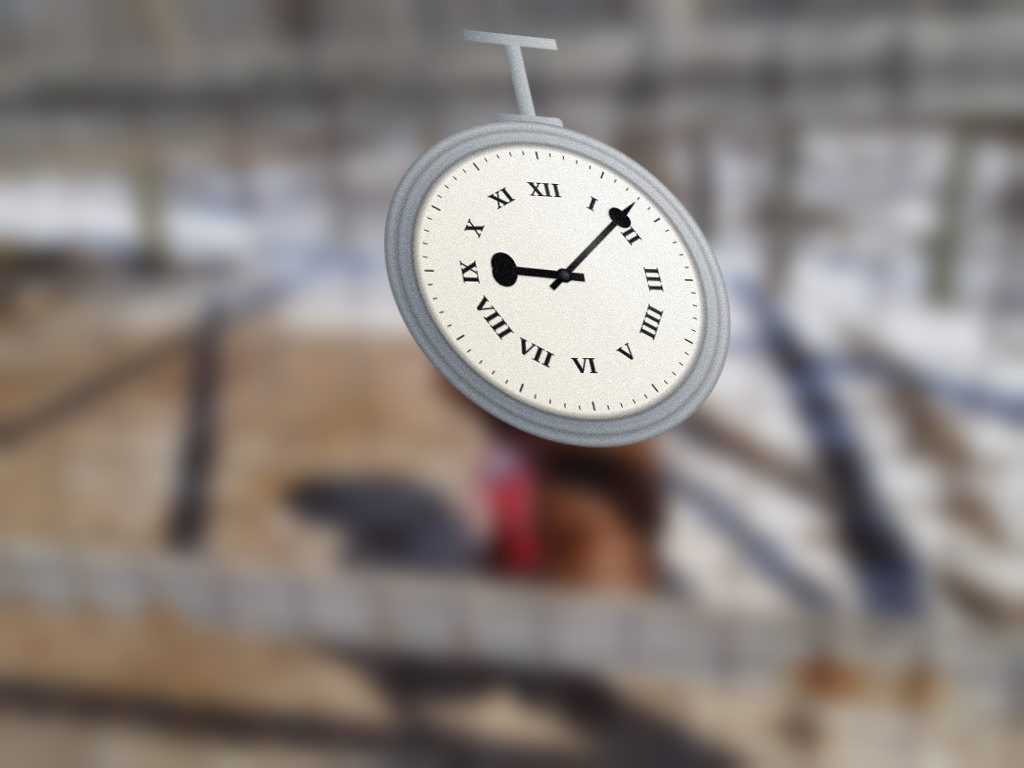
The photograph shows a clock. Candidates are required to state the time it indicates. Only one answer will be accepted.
9:08
